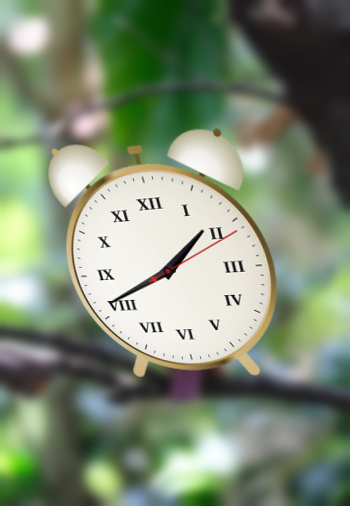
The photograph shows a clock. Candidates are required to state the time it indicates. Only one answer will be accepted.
1:41:11
